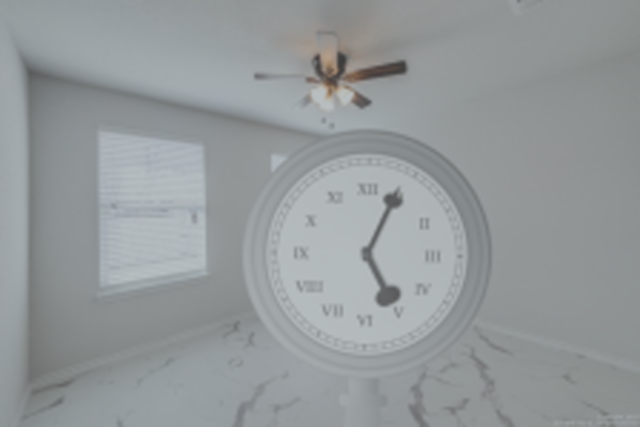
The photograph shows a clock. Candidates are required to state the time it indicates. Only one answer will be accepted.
5:04
